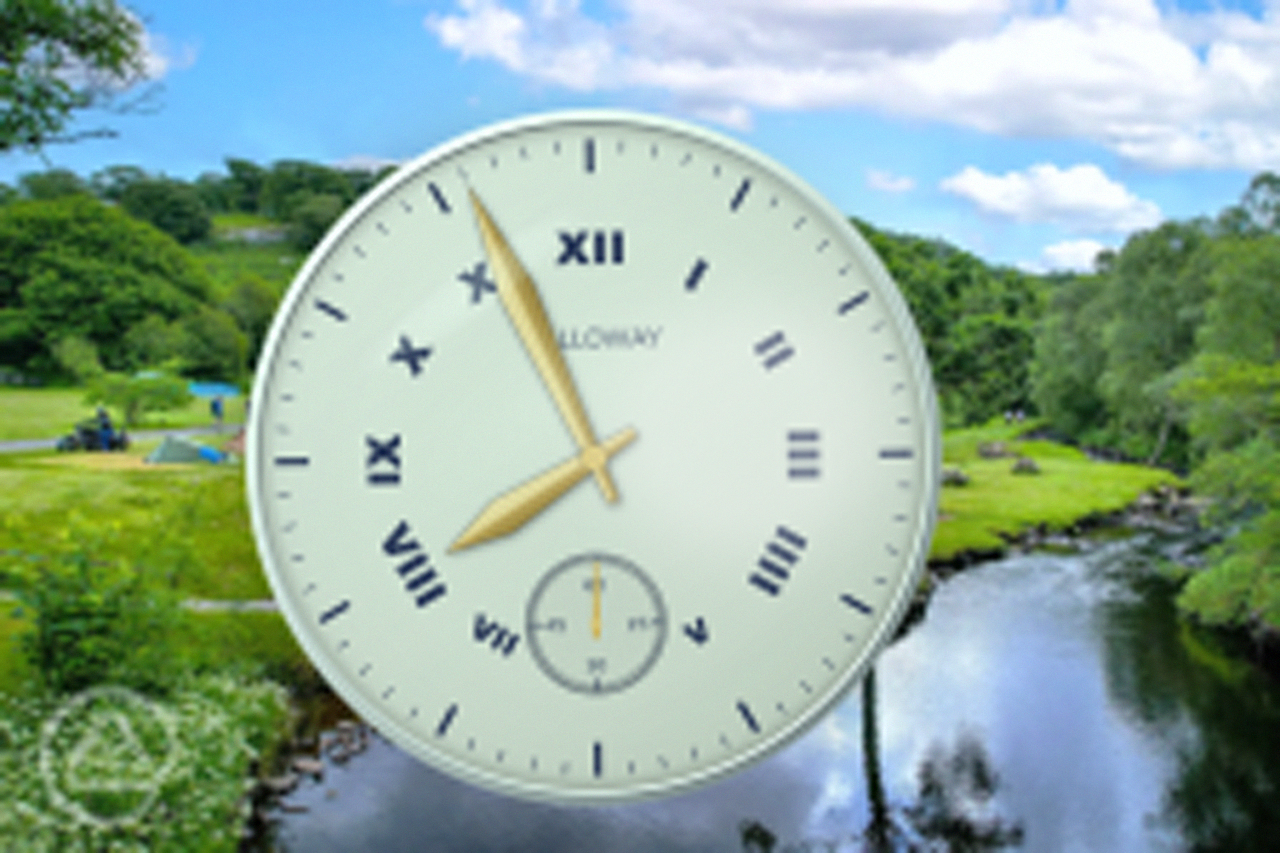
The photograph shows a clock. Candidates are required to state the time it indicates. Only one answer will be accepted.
7:56
